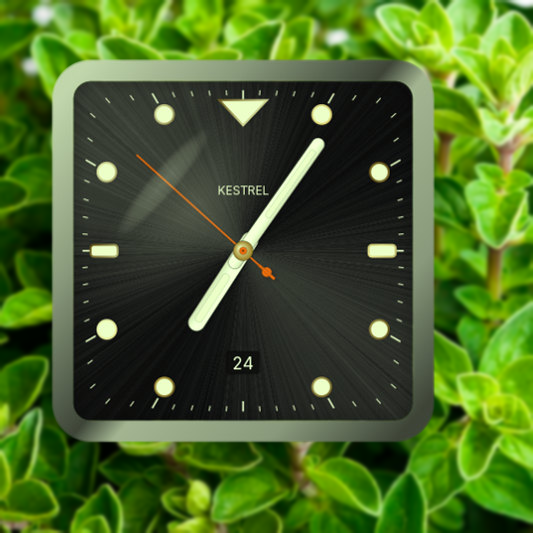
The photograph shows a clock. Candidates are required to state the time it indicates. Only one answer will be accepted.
7:05:52
